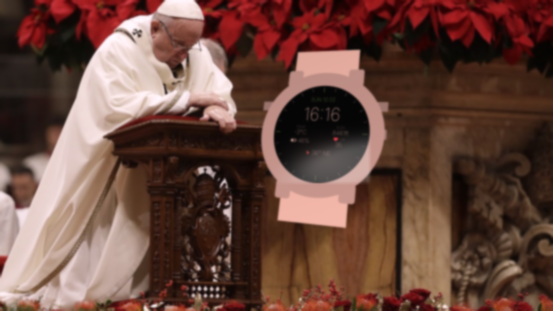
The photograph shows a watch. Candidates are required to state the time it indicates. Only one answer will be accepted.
16:16
